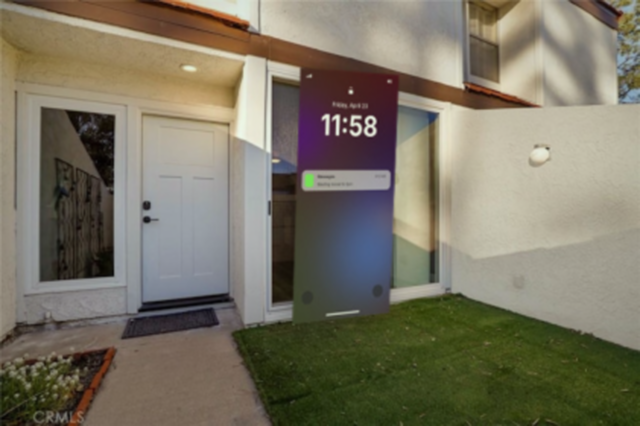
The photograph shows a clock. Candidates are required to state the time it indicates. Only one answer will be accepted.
11:58
